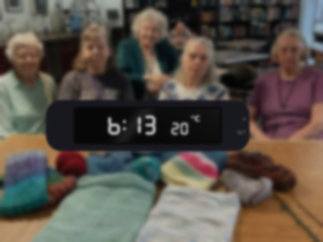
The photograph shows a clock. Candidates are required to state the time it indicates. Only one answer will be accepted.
6:13
